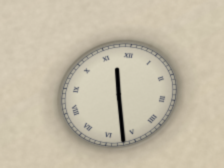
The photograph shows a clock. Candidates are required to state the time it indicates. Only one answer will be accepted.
11:27
